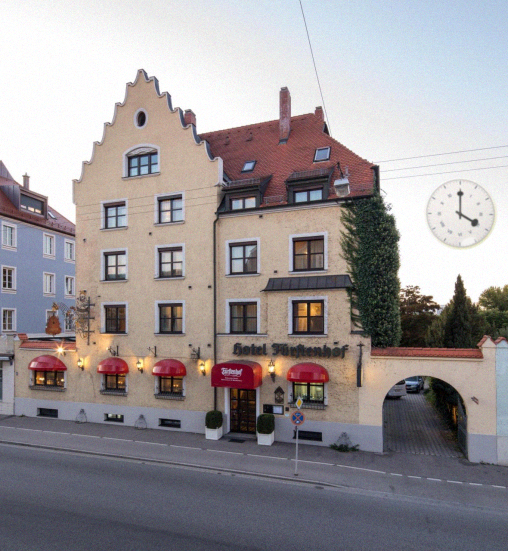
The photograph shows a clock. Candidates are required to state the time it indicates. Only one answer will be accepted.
4:00
